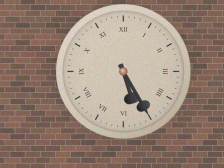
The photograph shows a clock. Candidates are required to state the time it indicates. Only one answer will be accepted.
5:25
